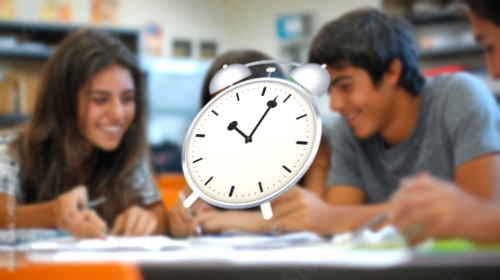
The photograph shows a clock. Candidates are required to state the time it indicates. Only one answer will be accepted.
10:03
